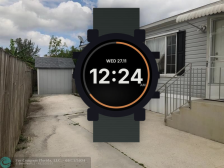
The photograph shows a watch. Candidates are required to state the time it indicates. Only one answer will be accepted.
12:24
